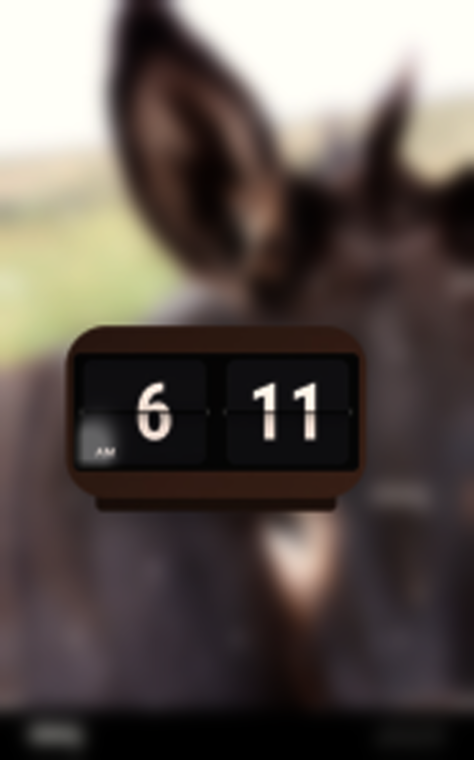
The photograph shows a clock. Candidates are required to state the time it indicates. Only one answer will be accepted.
6:11
